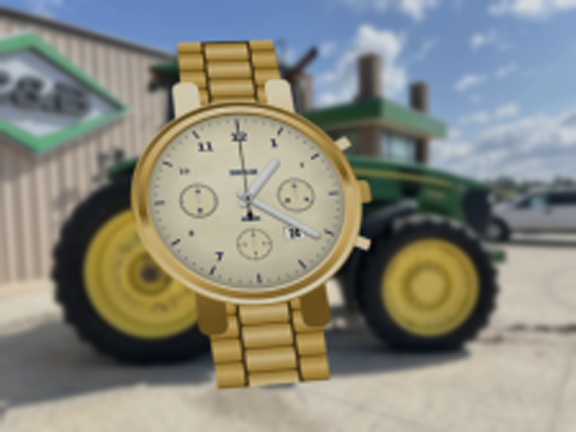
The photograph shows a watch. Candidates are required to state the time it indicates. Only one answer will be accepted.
1:21
